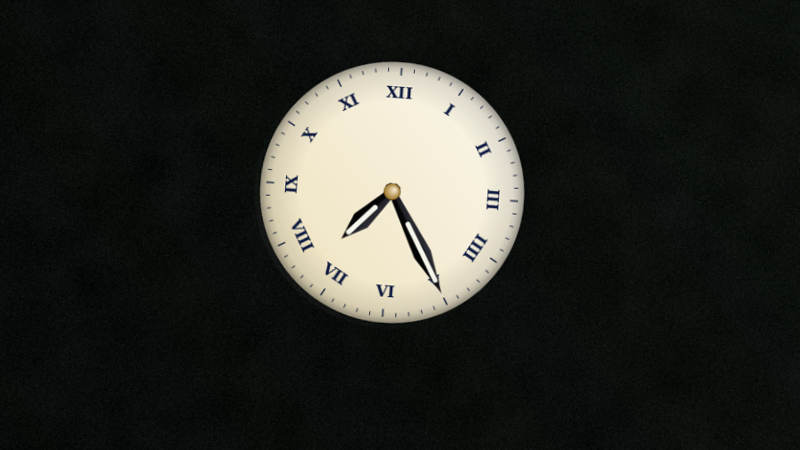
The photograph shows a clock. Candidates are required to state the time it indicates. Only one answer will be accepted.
7:25
